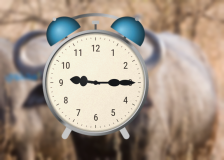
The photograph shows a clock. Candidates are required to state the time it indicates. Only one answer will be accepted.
9:15
